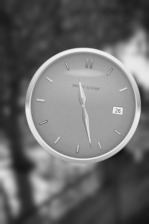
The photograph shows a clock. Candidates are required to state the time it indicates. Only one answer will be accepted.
11:27
